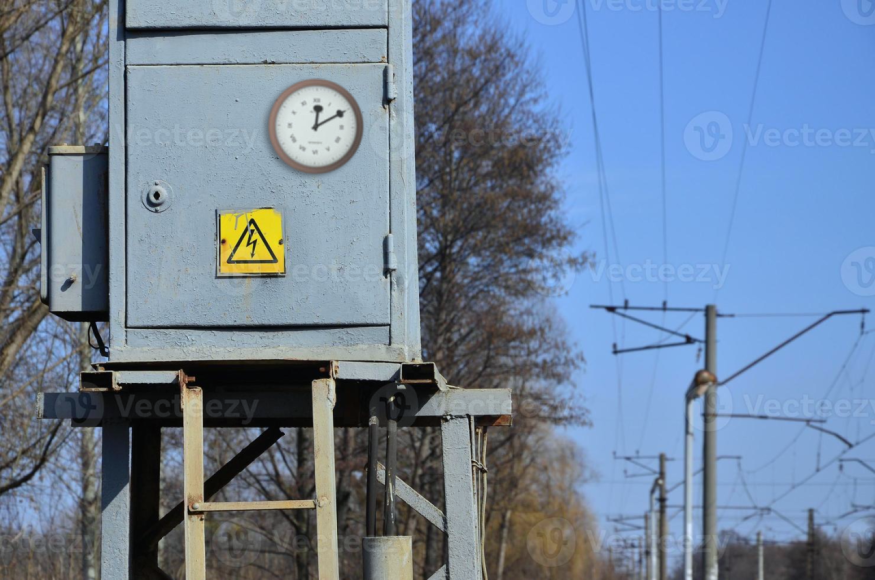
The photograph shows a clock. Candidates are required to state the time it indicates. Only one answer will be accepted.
12:10
